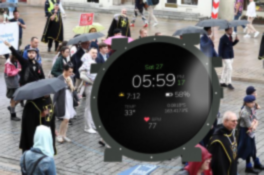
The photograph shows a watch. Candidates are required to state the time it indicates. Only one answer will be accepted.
5:59
